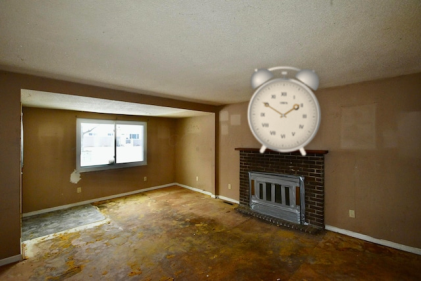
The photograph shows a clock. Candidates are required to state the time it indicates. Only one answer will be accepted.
1:50
